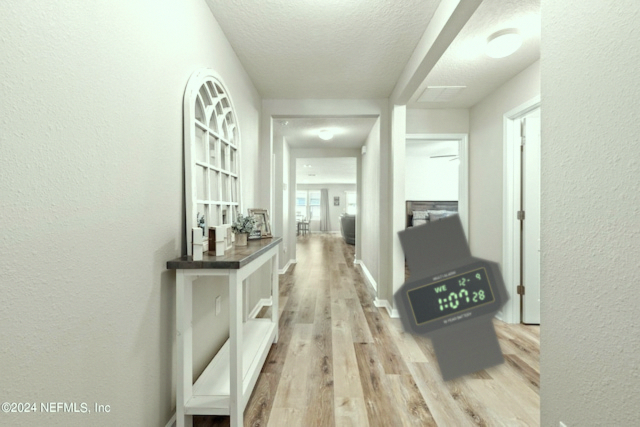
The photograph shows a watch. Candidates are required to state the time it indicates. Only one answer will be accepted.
1:07
